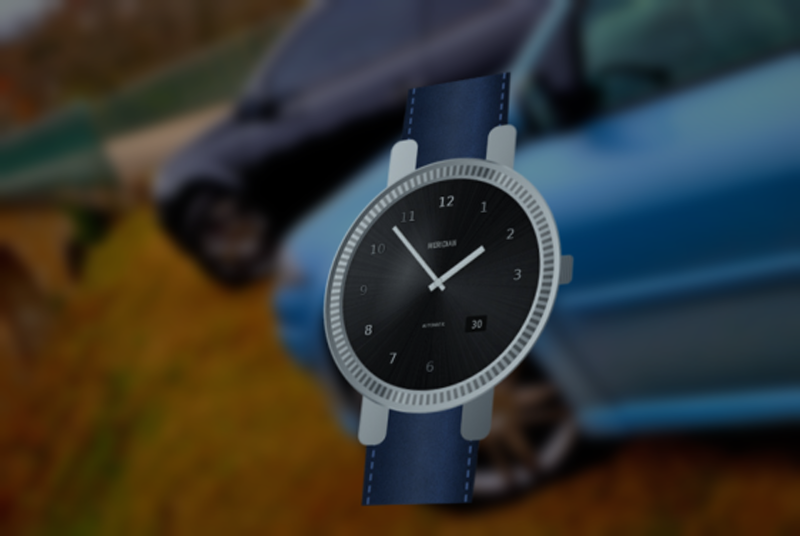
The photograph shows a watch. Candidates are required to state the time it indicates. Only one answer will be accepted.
1:53
